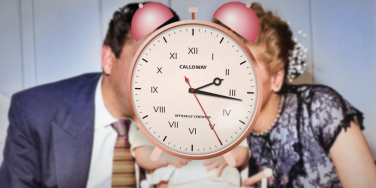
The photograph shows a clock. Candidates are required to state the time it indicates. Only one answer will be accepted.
2:16:25
